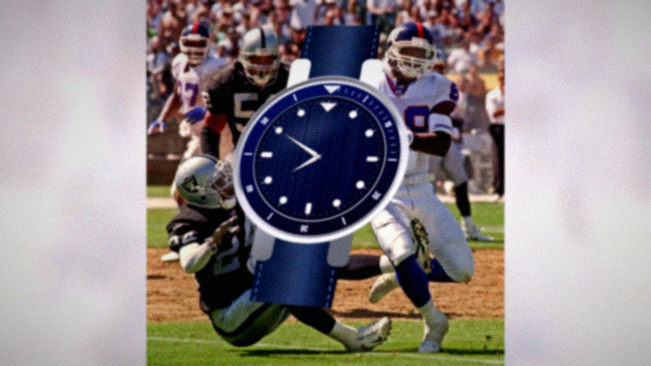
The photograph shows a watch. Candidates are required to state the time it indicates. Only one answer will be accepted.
7:50
